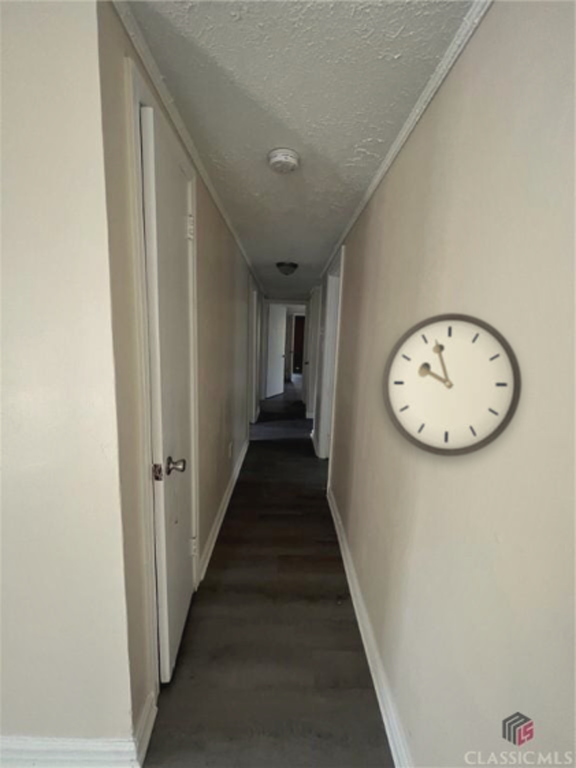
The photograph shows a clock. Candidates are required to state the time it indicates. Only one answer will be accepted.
9:57
